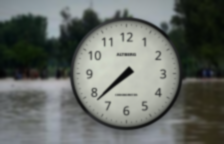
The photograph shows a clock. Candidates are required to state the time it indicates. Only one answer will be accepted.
7:38
